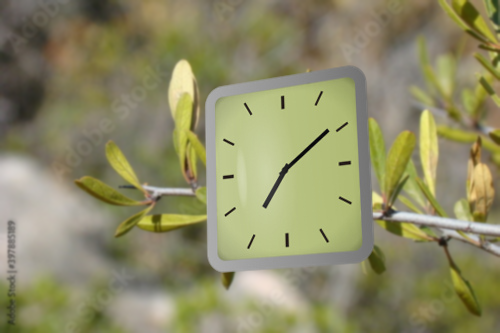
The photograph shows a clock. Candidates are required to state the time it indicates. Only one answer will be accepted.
7:09
